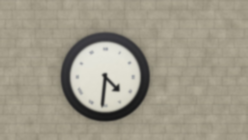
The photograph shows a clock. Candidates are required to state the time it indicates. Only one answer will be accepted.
4:31
